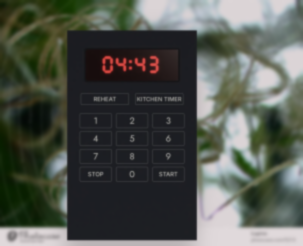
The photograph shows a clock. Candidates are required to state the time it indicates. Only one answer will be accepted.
4:43
